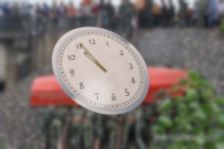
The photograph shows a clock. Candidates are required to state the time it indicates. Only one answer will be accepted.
10:56
